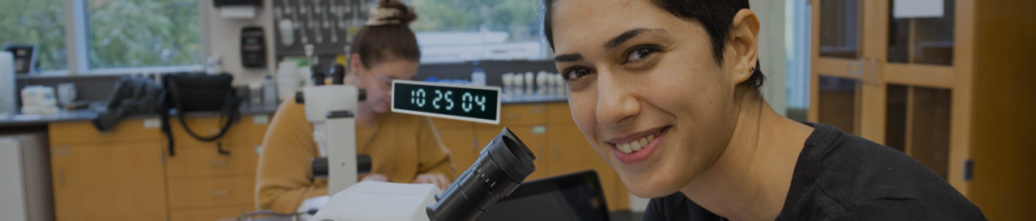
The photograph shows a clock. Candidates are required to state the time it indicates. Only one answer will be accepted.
10:25:04
